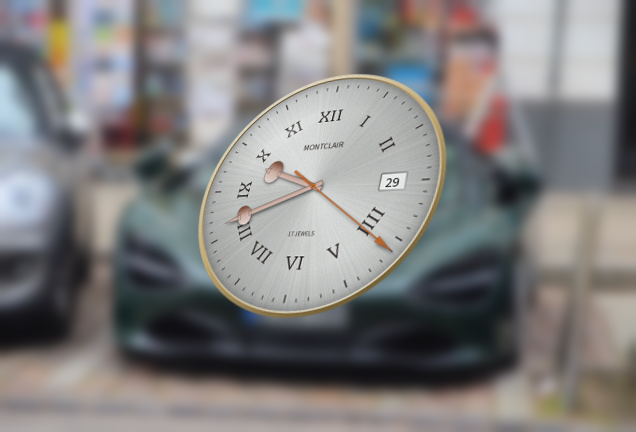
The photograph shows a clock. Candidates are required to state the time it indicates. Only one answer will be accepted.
9:41:21
